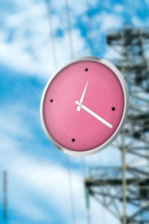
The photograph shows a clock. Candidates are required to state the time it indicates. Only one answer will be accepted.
12:19
